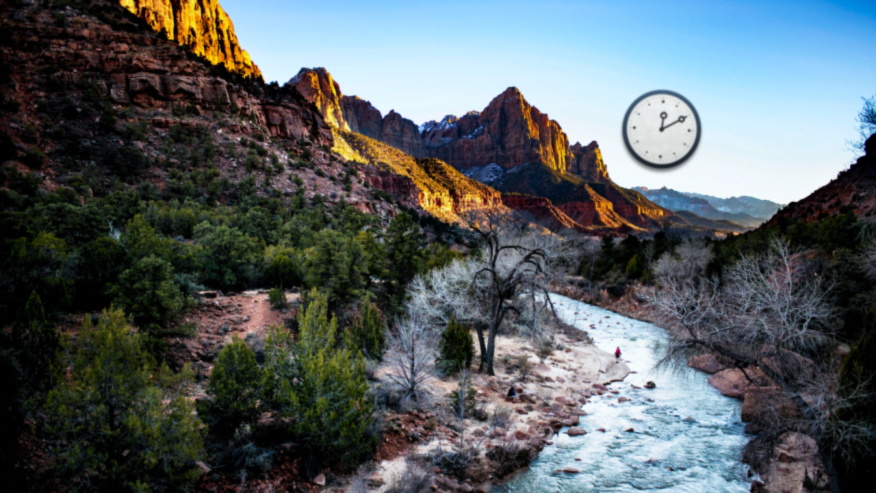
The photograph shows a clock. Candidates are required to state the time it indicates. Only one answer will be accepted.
12:10
